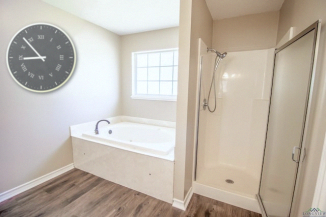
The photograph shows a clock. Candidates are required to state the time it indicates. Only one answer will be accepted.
8:53
